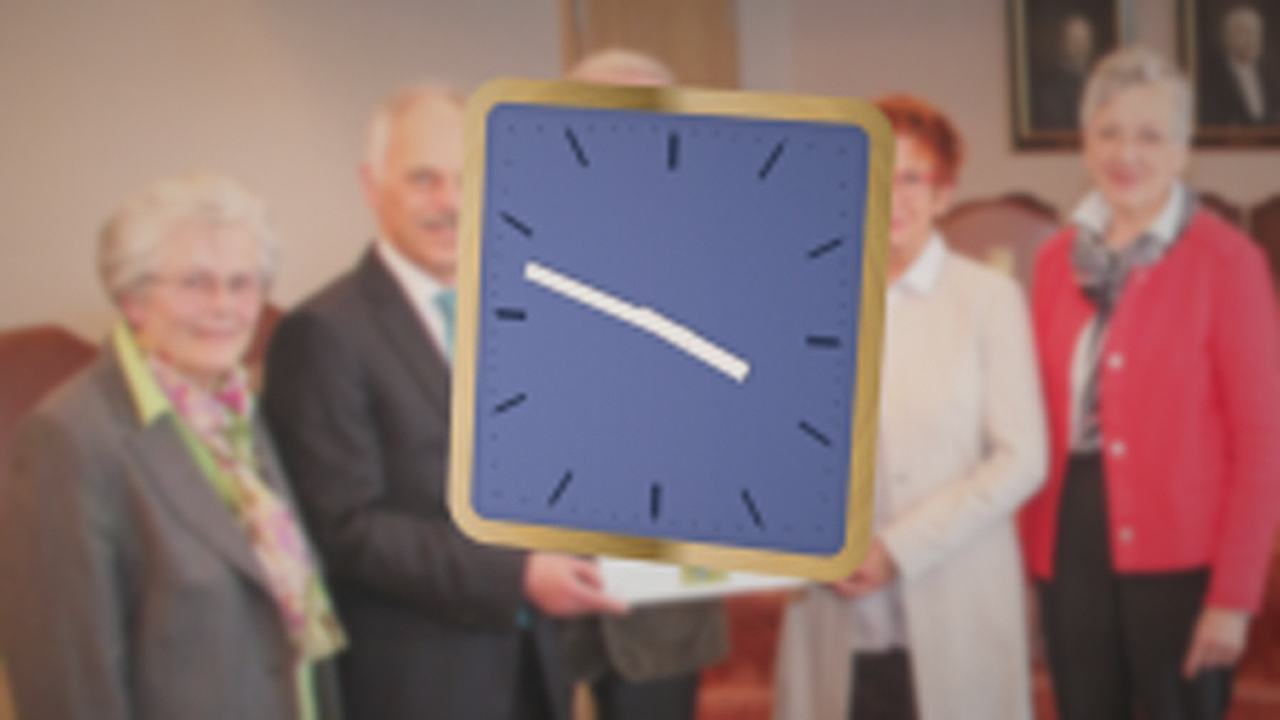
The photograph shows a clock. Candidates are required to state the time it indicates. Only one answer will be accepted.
3:48
